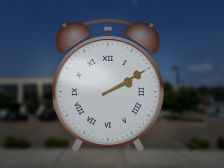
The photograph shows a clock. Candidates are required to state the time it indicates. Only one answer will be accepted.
2:10
